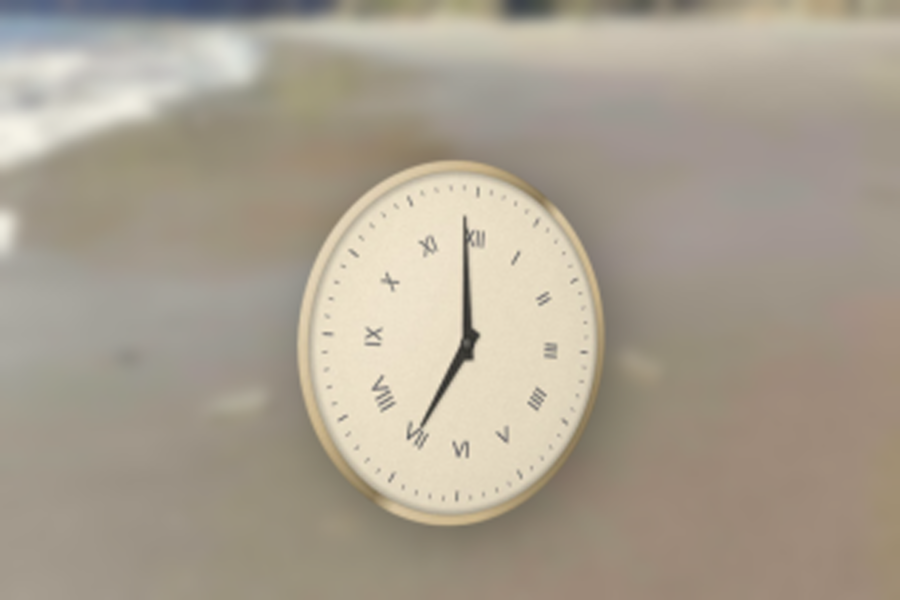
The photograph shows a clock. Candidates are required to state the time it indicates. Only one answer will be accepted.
6:59
